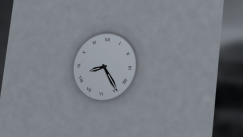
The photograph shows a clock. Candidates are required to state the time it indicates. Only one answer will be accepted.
8:24
